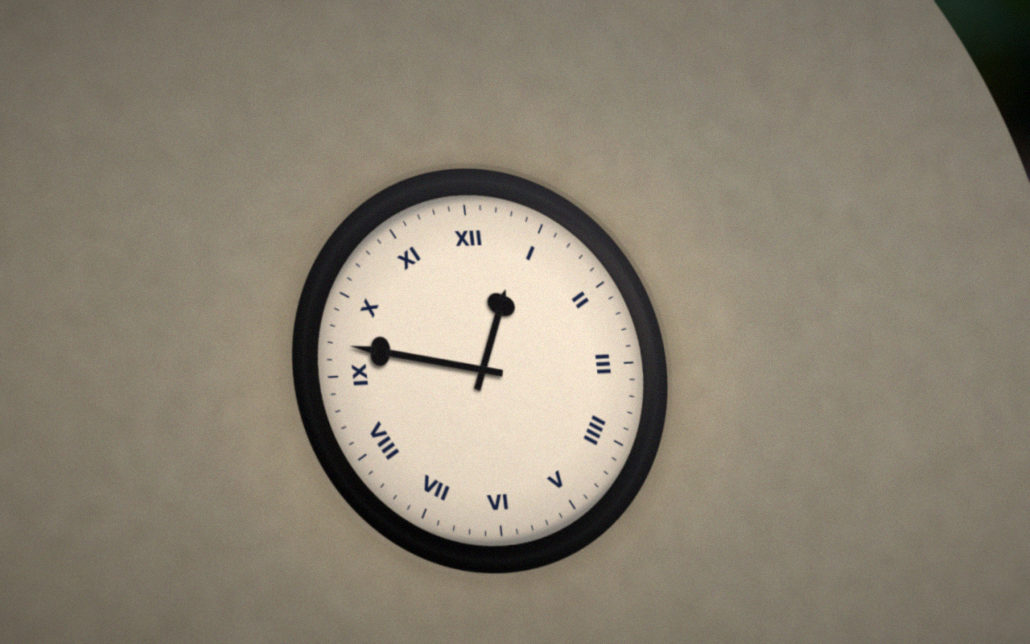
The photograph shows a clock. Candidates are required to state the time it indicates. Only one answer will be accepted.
12:47
